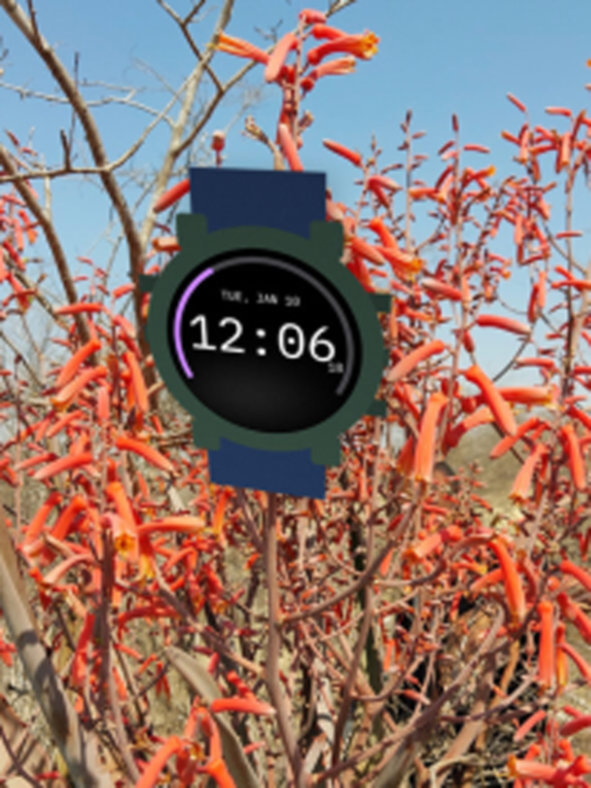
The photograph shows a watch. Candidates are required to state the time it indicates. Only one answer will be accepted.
12:06
